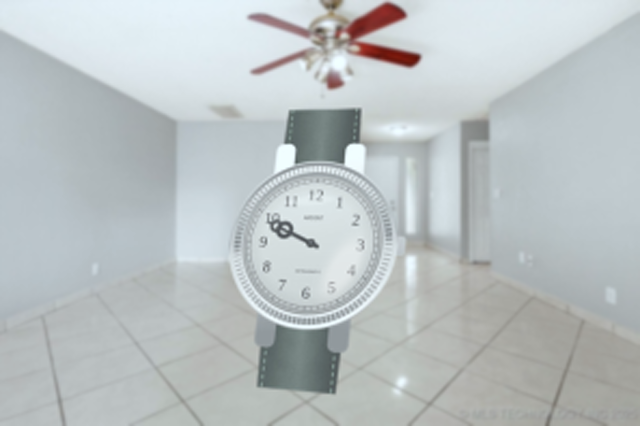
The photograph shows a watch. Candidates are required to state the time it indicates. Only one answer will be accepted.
9:49
